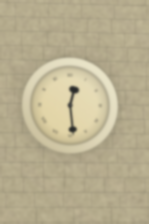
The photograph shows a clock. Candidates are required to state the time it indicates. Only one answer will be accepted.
12:29
